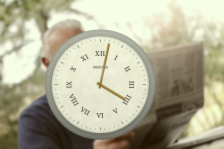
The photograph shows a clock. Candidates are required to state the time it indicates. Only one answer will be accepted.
4:02
